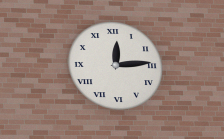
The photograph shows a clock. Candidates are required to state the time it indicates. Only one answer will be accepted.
12:14
